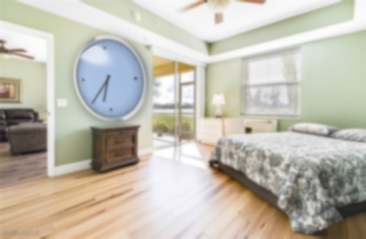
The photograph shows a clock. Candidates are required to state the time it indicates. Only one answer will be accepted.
6:37
